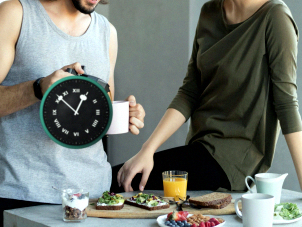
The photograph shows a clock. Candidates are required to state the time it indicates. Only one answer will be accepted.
12:52
